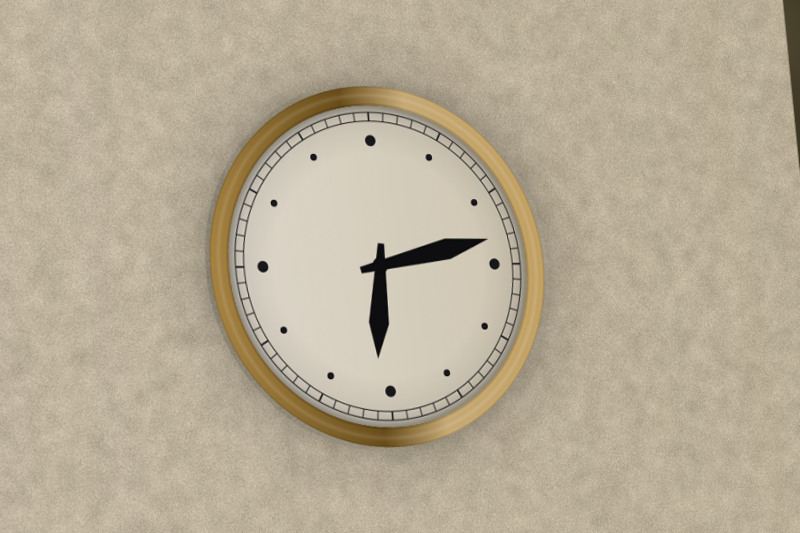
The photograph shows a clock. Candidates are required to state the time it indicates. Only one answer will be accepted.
6:13
